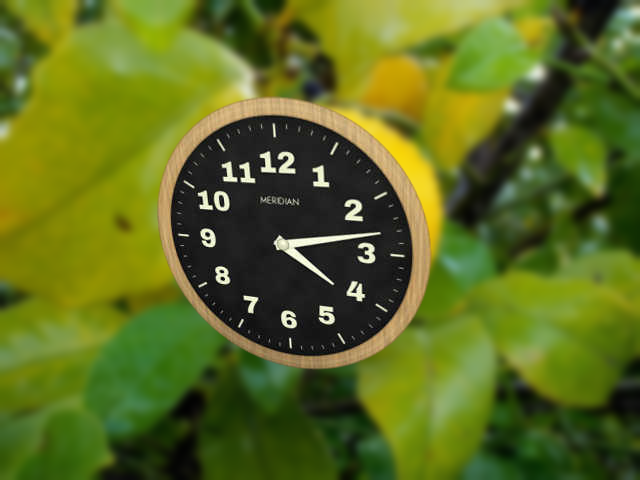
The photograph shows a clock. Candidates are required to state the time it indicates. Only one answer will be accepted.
4:13
